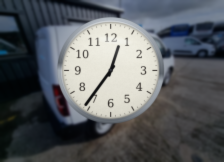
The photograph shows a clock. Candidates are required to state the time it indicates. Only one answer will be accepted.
12:36
